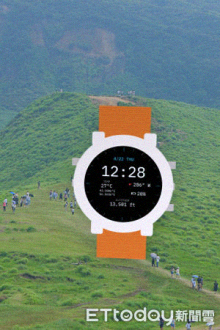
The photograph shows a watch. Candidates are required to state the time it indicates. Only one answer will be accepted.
12:28
